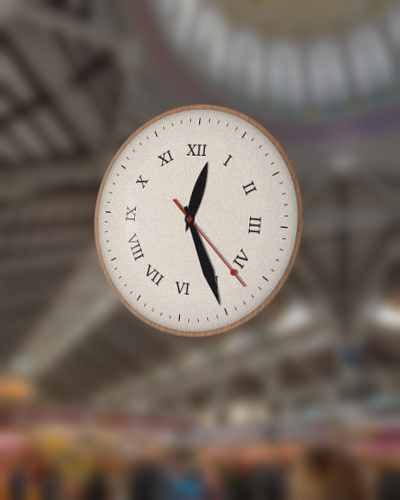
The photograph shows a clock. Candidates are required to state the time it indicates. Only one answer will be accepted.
12:25:22
